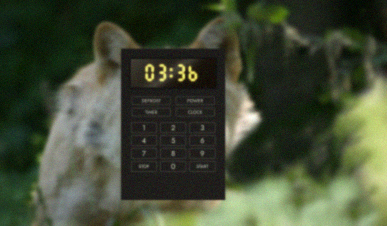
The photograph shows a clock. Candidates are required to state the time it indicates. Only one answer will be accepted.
3:36
